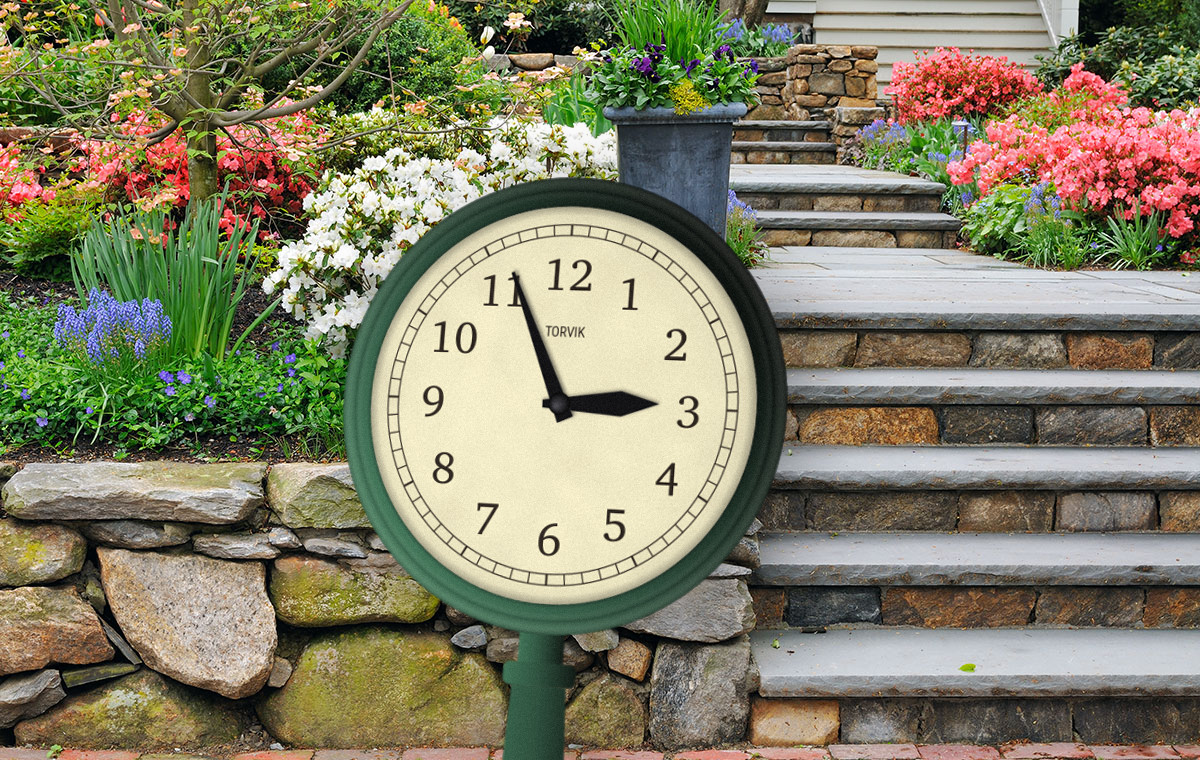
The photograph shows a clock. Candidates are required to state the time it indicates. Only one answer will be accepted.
2:56
